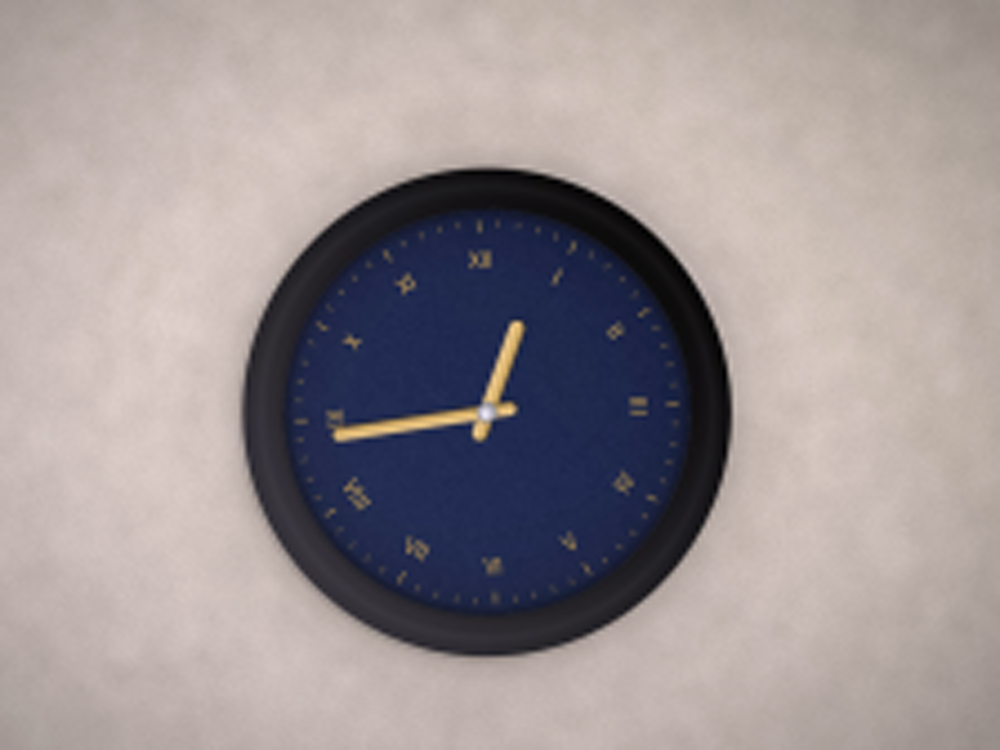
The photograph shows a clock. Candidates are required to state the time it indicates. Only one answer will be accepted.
12:44
